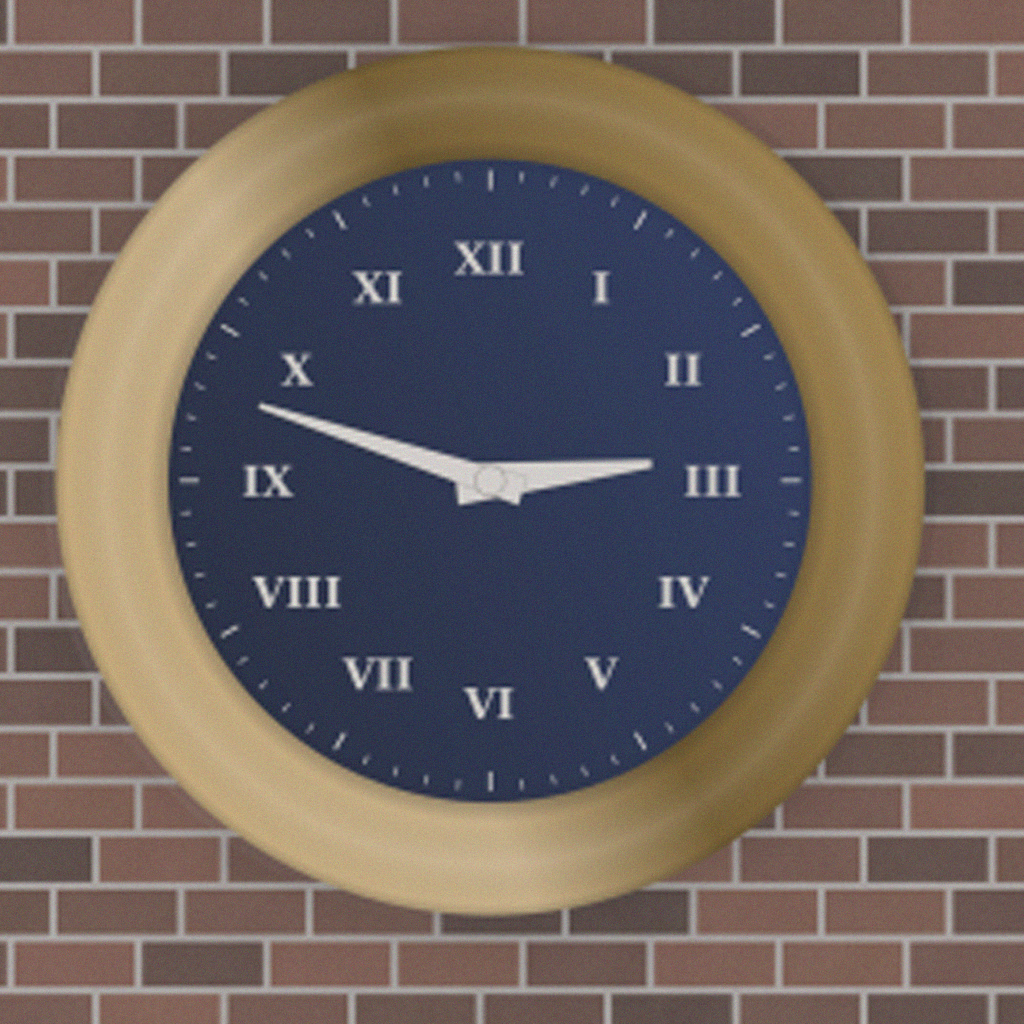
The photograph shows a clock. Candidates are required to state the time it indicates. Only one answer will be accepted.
2:48
